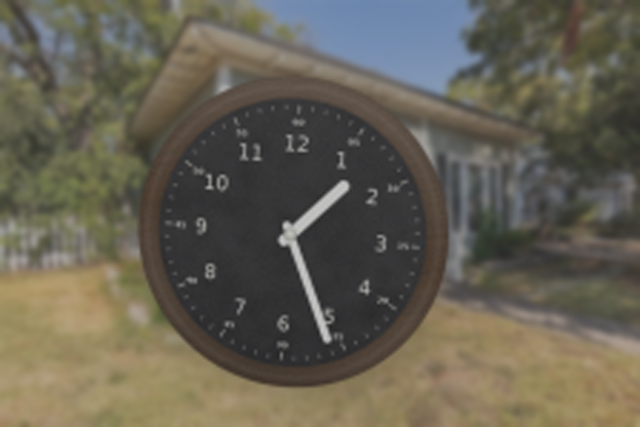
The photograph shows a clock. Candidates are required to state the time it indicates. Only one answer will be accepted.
1:26
